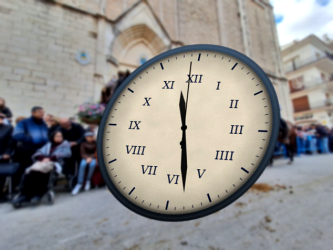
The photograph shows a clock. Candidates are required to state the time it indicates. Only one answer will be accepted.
11:27:59
